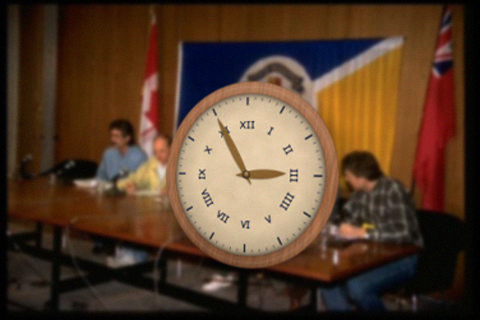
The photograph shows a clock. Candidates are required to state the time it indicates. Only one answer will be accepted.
2:55
